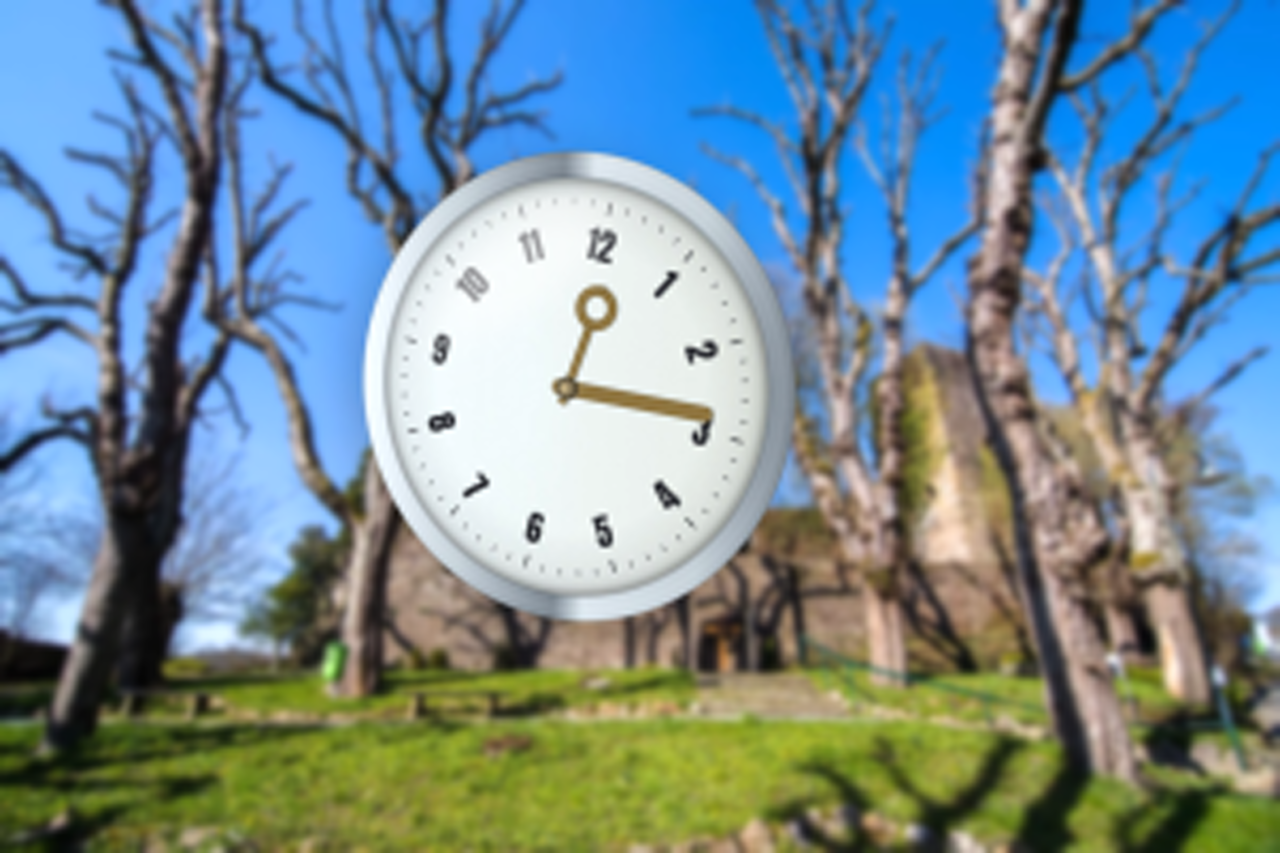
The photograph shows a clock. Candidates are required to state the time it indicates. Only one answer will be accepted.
12:14
